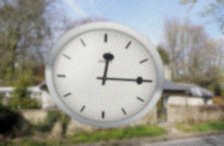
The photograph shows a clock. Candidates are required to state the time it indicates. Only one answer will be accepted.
12:15
